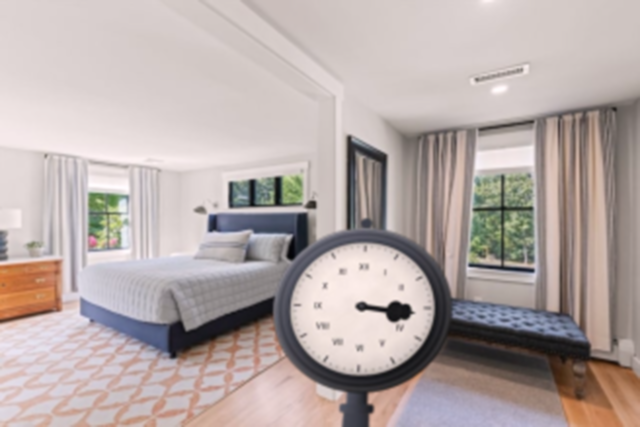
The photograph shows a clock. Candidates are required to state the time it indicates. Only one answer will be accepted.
3:16
